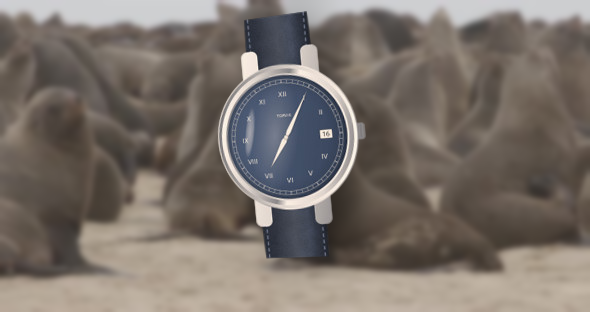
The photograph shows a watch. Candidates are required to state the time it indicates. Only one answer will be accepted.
7:05
